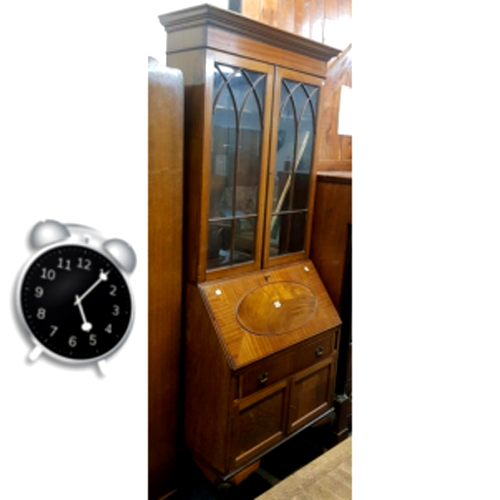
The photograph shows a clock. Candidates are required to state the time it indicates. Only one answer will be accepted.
5:06
